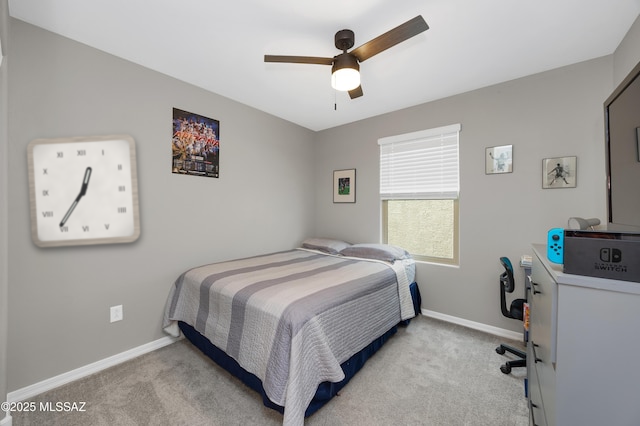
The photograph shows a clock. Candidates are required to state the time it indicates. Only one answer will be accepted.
12:36
